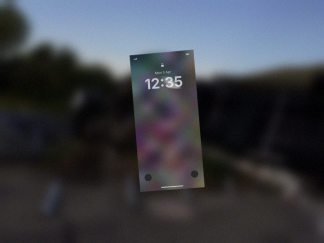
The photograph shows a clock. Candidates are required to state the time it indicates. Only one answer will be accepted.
12:35
